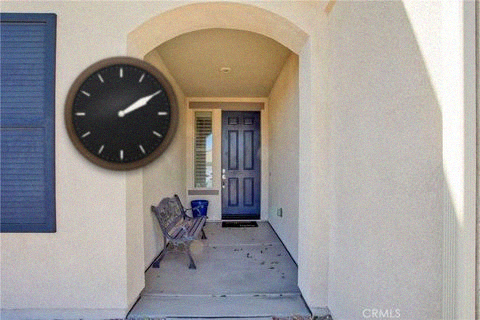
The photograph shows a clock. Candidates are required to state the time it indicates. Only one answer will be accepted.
2:10
